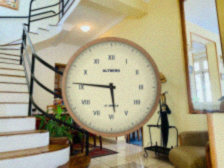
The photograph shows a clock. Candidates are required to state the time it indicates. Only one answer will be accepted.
5:46
